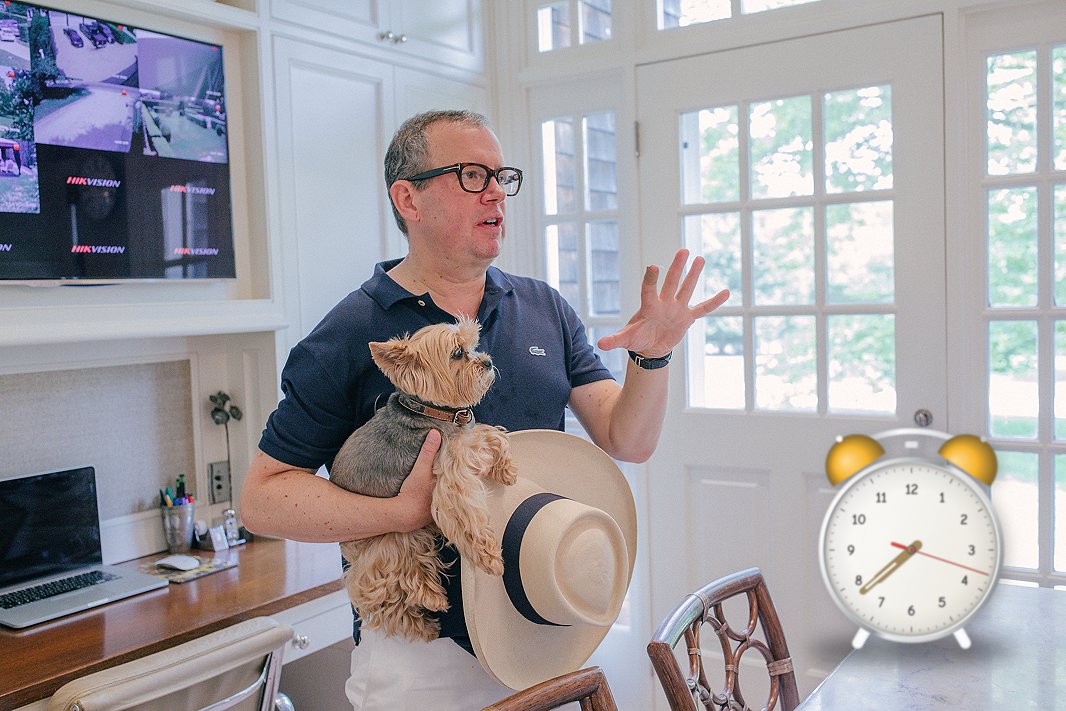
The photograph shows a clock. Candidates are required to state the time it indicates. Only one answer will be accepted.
7:38:18
